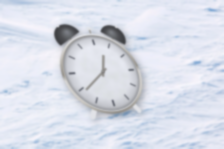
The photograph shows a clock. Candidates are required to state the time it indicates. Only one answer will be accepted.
12:39
